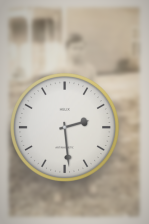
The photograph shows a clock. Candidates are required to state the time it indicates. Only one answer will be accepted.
2:29
